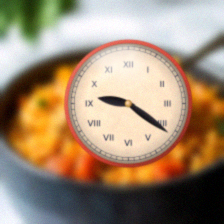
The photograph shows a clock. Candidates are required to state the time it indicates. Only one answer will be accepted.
9:21
